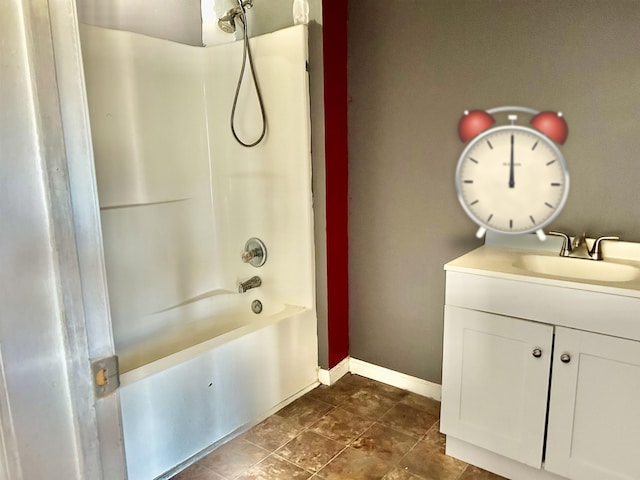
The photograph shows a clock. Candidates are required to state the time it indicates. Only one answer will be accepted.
12:00
